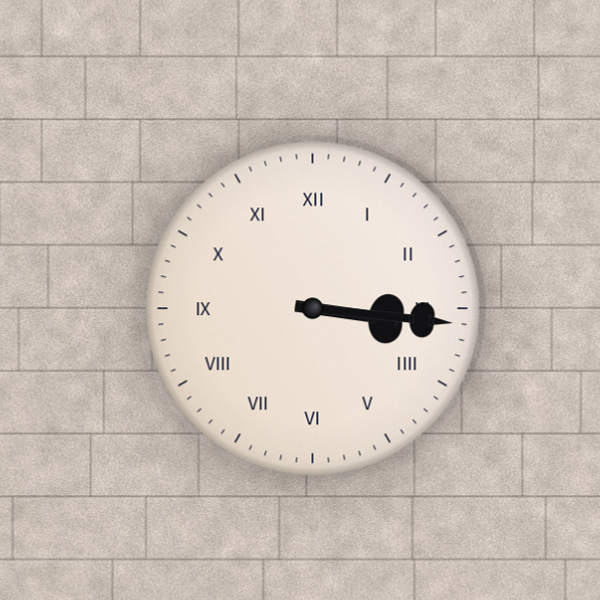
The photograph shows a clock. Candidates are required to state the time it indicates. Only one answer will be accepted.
3:16
